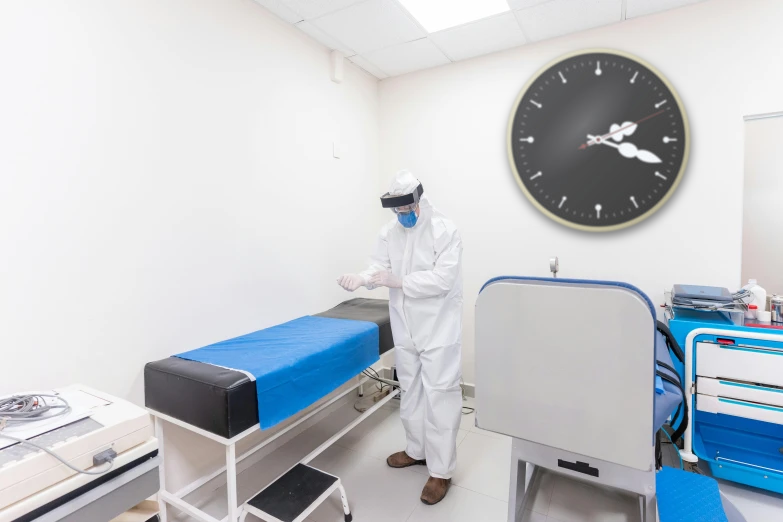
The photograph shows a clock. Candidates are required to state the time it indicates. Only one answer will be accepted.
2:18:11
